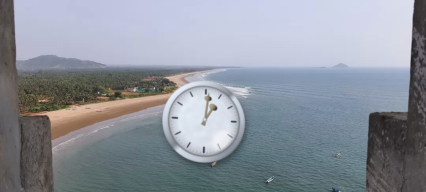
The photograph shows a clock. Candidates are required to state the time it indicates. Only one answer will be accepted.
1:01
